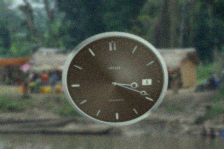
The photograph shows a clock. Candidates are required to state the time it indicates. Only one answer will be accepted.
3:19
